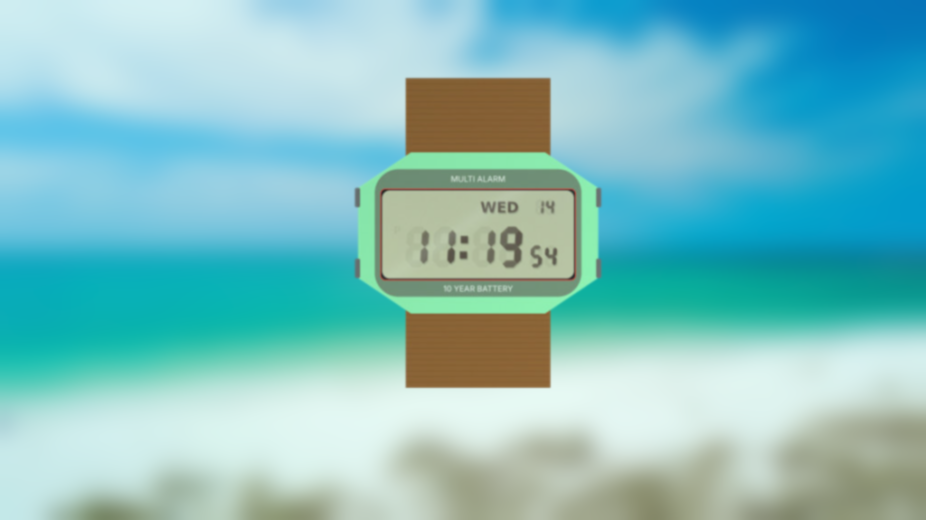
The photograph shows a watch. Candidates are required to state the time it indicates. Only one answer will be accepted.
11:19:54
